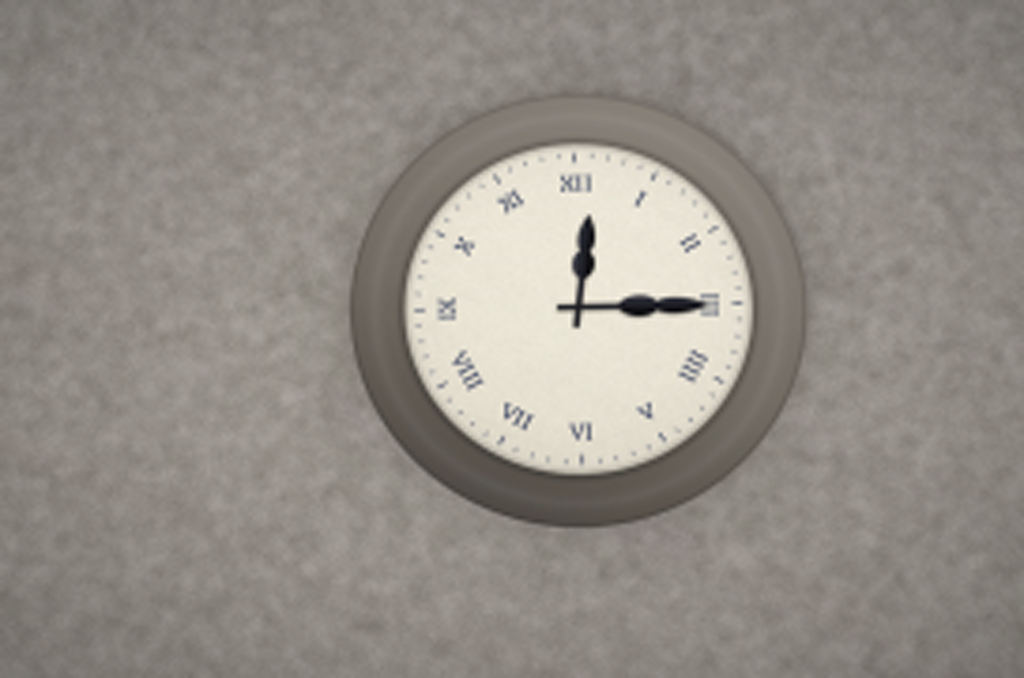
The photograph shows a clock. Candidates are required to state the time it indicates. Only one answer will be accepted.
12:15
